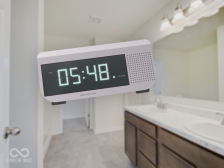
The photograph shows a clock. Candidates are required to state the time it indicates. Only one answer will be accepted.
5:48
